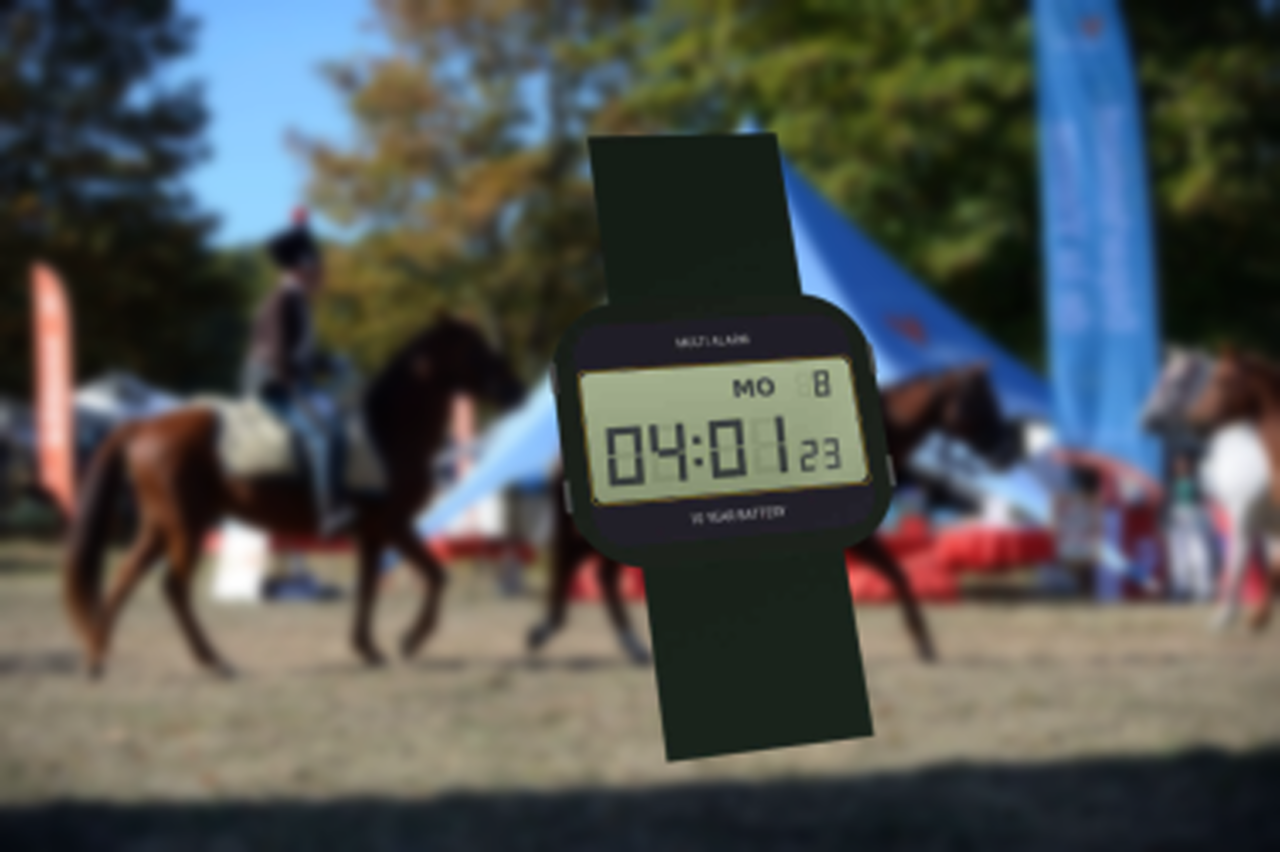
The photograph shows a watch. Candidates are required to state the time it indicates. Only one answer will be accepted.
4:01:23
